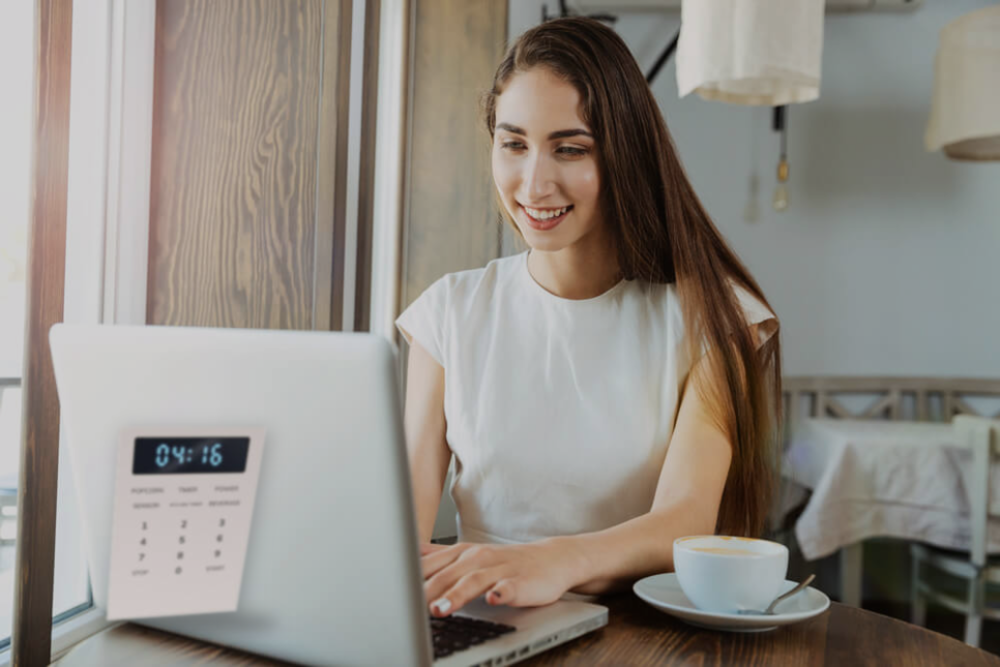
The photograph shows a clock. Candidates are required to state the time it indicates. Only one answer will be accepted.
4:16
